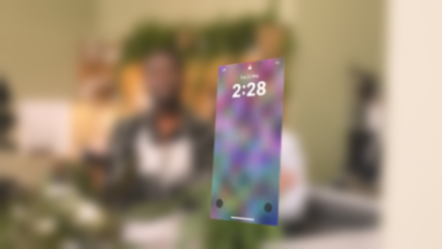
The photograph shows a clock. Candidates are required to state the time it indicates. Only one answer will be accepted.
2:28
